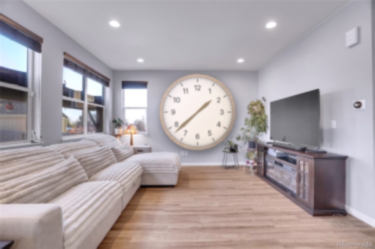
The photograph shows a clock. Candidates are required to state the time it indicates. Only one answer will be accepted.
1:38
